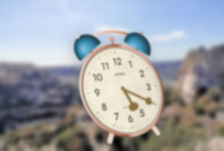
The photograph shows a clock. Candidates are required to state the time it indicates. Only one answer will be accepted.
5:20
